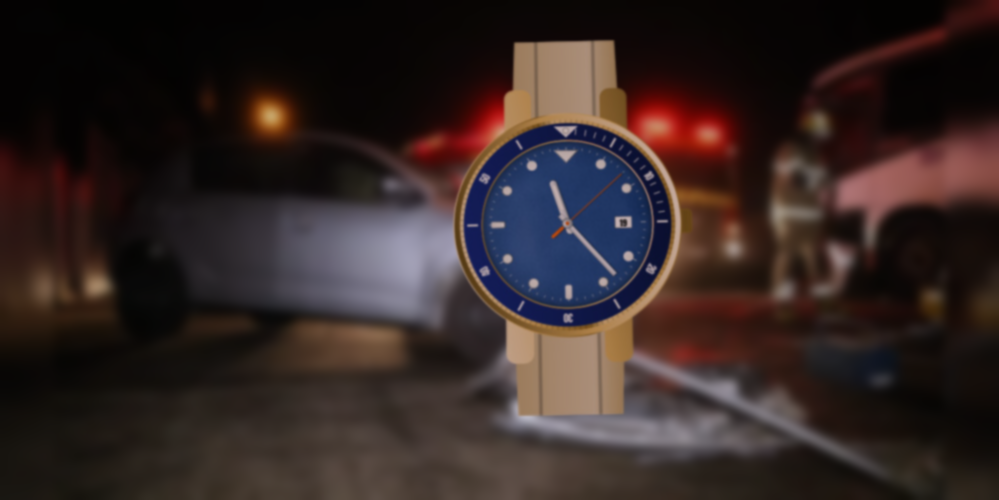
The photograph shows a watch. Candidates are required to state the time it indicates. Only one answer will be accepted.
11:23:08
